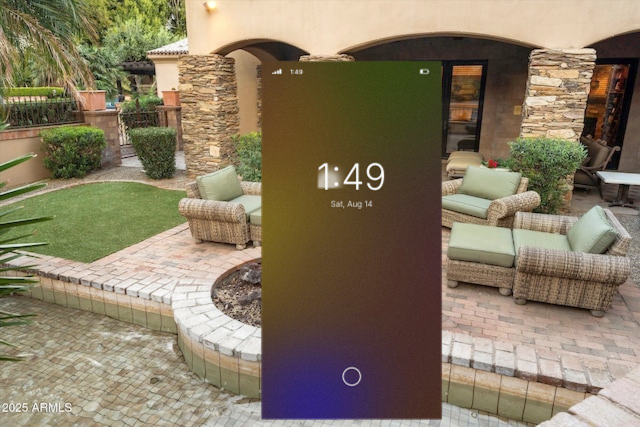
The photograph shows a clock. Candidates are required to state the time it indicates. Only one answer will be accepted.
1:49
